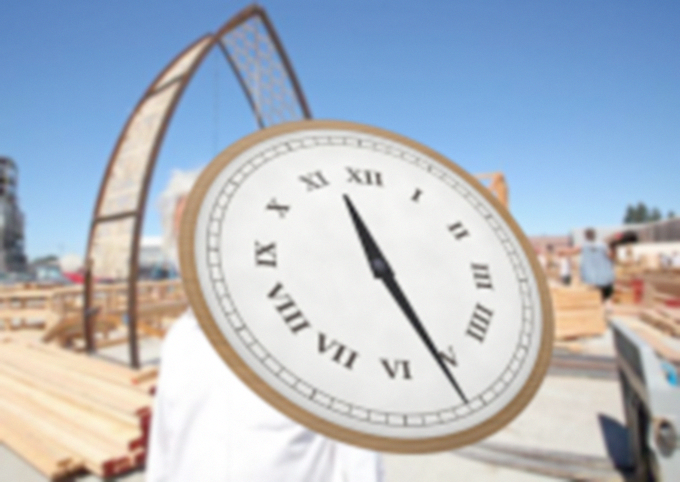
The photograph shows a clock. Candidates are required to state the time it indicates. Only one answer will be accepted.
11:26
